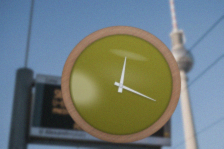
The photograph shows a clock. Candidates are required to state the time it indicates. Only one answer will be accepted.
12:19
